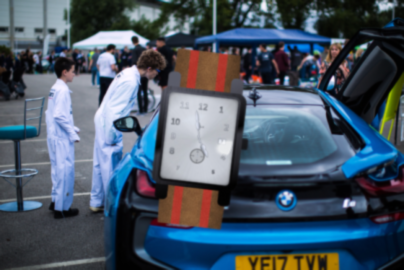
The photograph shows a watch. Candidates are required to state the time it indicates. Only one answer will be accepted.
4:58
